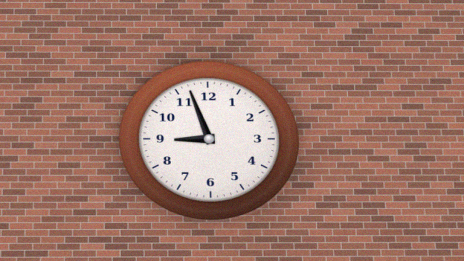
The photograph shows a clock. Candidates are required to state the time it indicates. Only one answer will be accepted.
8:57
